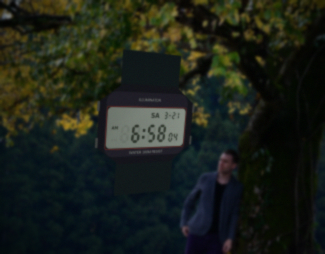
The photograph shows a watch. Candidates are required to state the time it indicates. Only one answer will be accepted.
6:58
